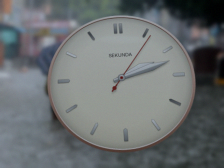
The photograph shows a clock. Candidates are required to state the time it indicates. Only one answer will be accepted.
2:12:06
